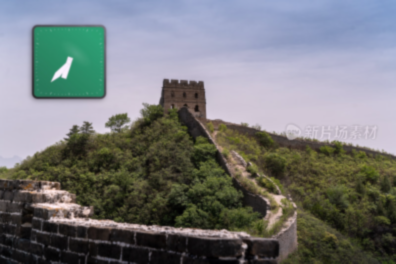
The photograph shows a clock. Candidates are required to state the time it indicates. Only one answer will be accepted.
6:37
